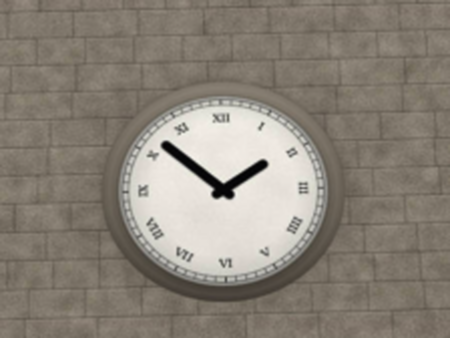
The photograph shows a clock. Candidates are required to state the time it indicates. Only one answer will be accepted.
1:52
